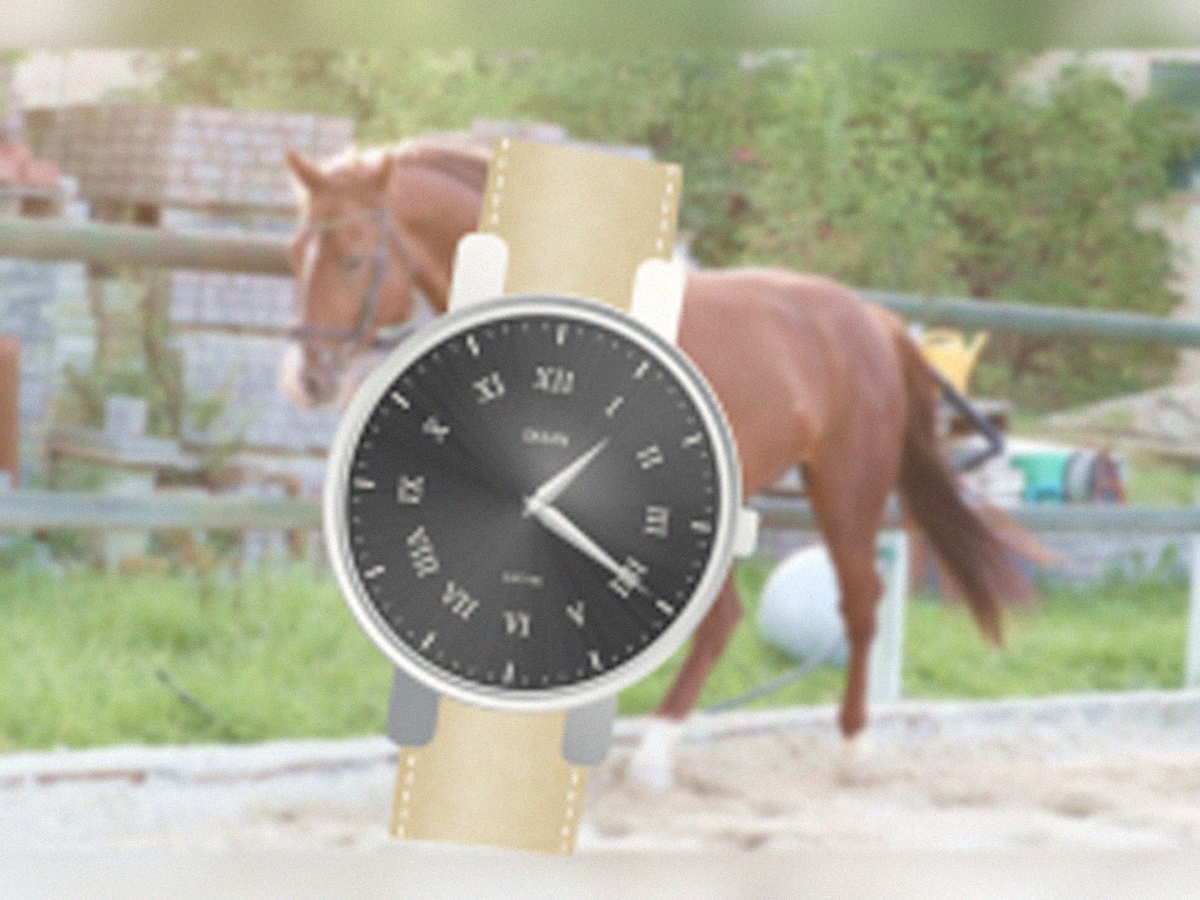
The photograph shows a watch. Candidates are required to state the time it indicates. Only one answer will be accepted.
1:20
